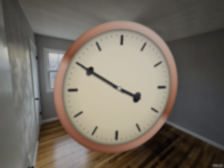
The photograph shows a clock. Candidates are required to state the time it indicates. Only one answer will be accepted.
3:50
